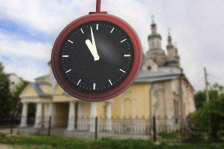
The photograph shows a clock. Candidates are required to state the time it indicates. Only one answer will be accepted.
10:58
